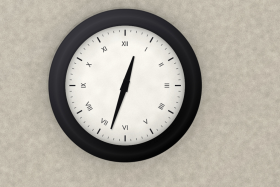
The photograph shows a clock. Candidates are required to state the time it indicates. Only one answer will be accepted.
12:33
